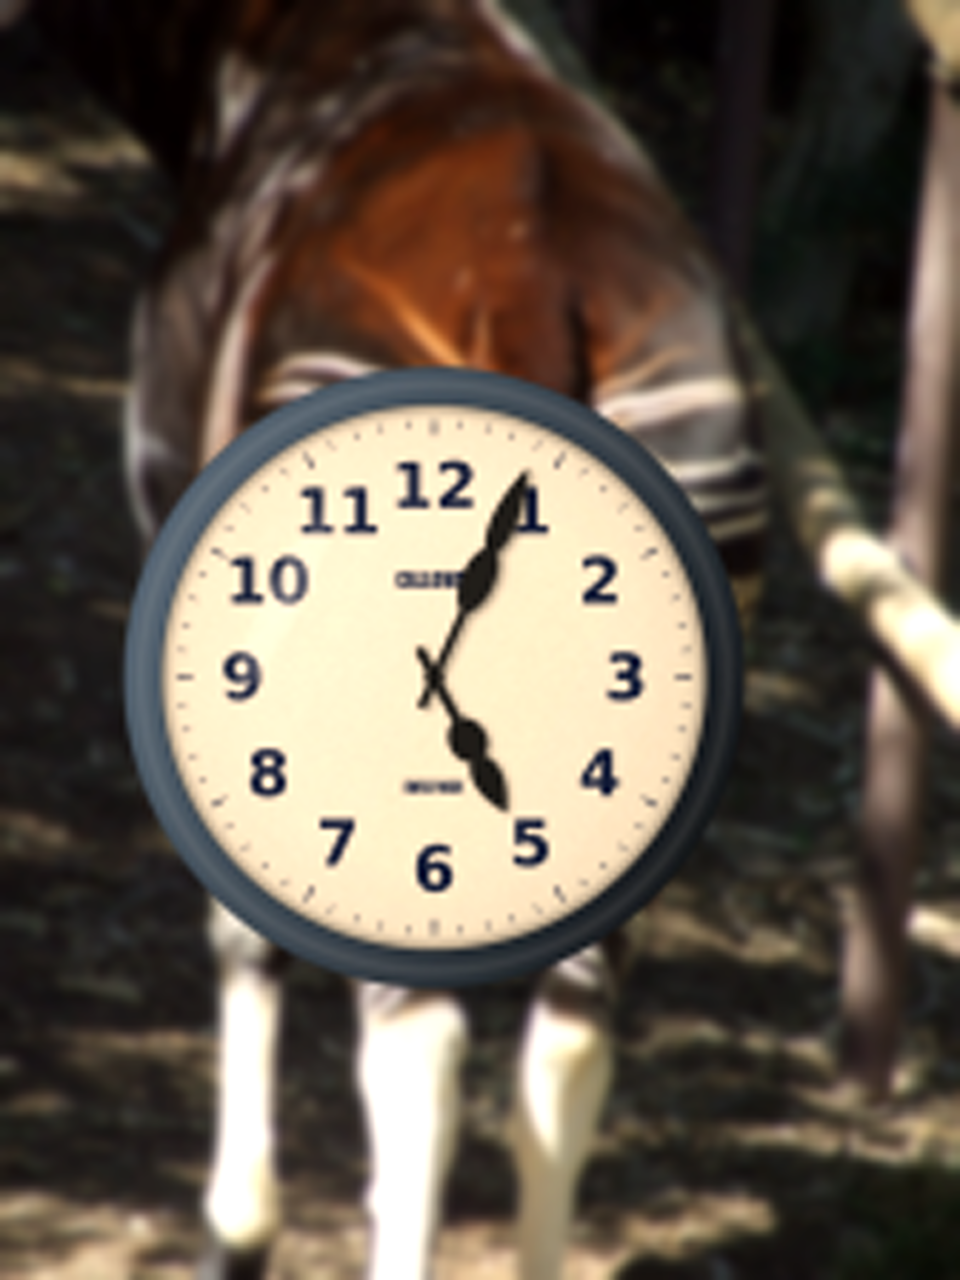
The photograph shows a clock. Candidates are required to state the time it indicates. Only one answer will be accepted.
5:04
